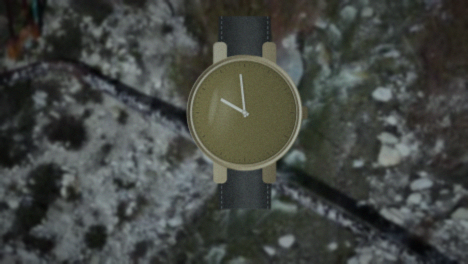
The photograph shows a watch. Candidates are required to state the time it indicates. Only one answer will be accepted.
9:59
